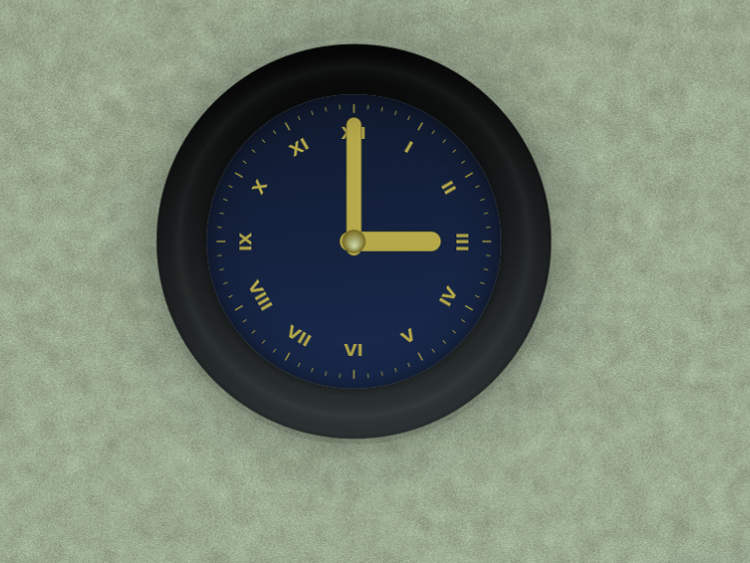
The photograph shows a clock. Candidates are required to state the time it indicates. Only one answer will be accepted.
3:00
